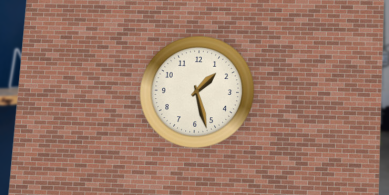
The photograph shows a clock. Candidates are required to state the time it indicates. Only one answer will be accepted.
1:27
